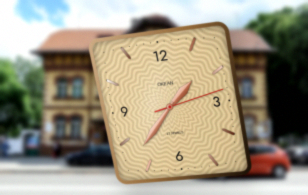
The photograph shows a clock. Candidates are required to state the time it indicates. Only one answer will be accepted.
1:37:13
